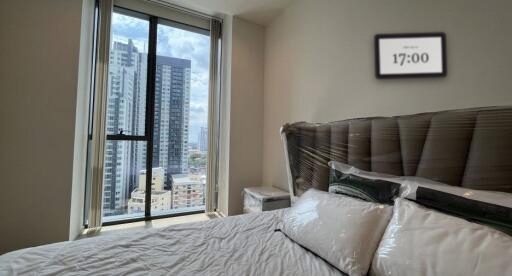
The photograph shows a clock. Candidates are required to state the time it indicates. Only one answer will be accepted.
17:00
